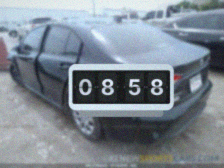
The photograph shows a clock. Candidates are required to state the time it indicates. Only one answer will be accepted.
8:58
